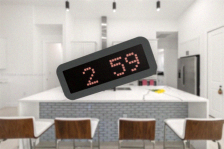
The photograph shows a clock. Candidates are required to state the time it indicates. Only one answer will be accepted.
2:59
